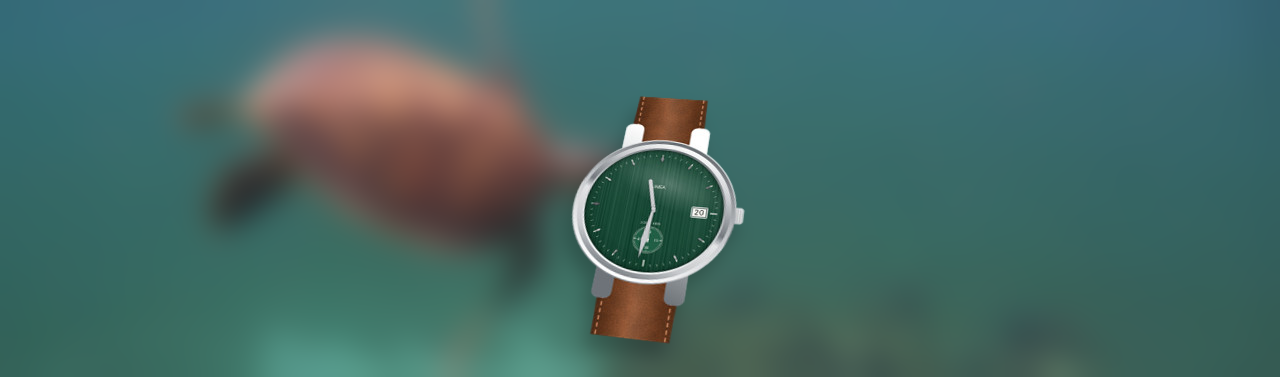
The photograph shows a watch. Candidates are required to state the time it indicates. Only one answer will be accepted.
11:31
